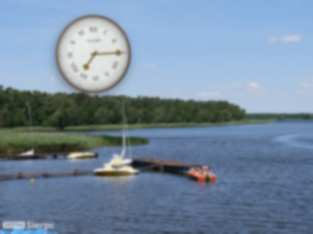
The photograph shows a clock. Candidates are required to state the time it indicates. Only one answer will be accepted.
7:15
